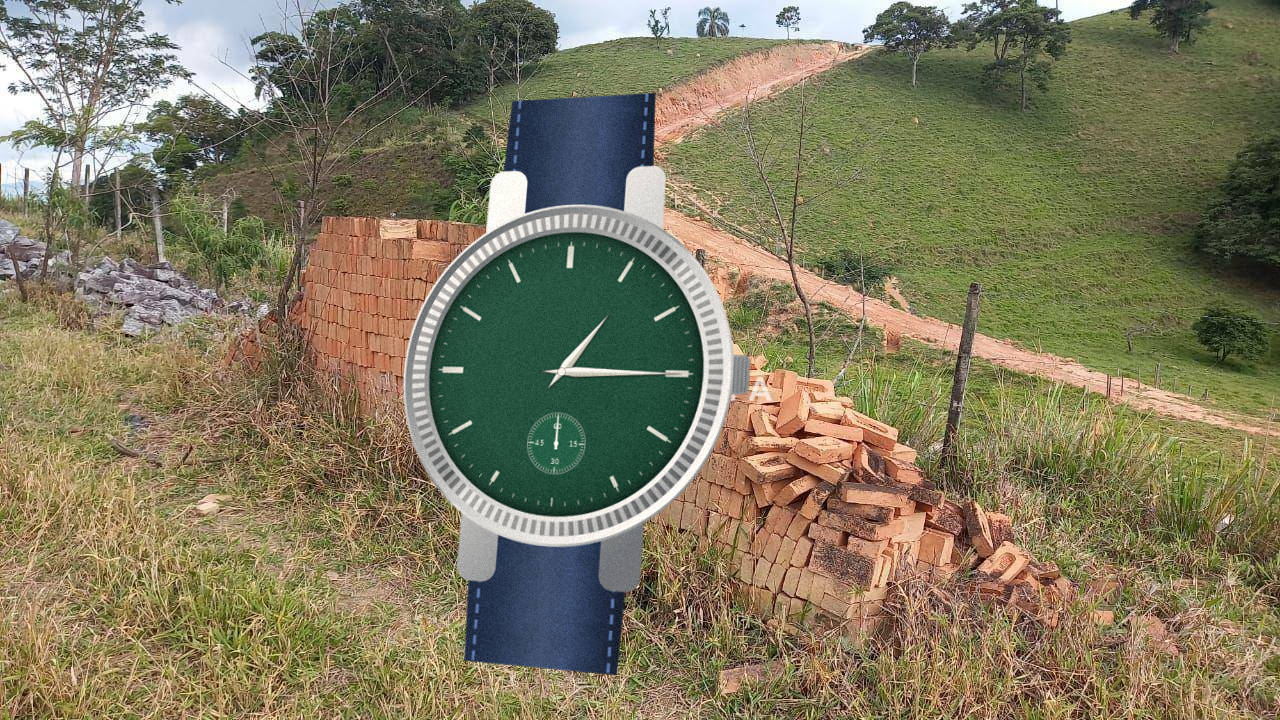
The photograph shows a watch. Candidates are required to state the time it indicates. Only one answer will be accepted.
1:15
